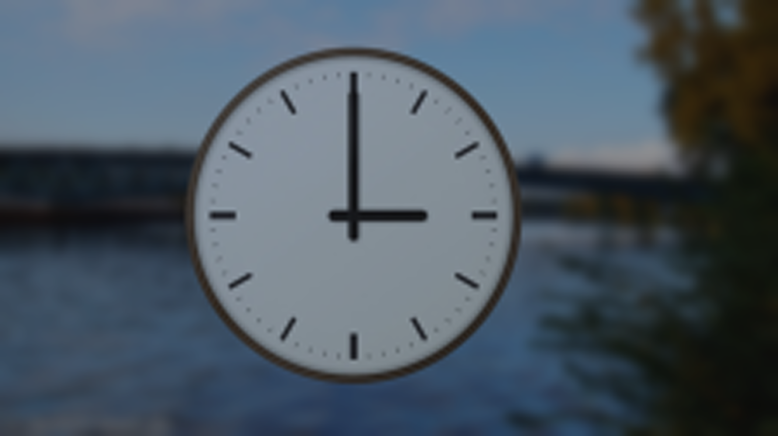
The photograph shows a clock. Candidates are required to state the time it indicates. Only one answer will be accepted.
3:00
